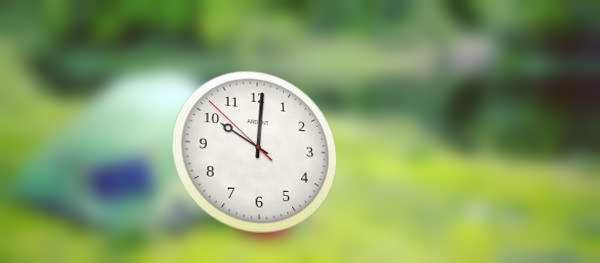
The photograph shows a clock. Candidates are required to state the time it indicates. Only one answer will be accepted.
10:00:52
